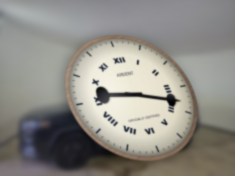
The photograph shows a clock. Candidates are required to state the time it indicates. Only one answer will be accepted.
9:18
